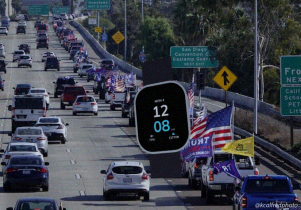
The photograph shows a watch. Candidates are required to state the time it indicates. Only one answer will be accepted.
12:08
